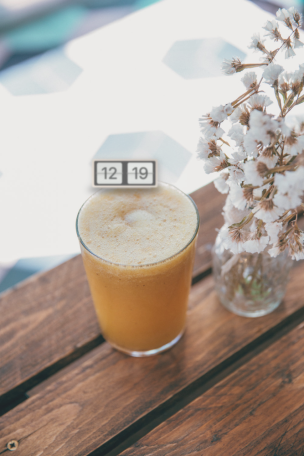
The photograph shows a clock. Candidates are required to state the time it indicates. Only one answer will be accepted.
12:19
